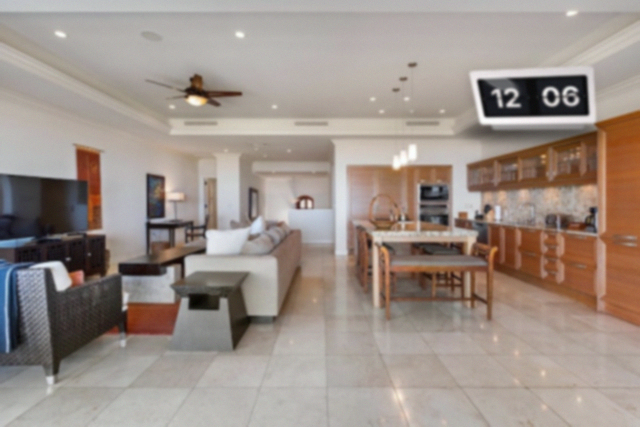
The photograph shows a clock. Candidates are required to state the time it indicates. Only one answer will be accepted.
12:06
